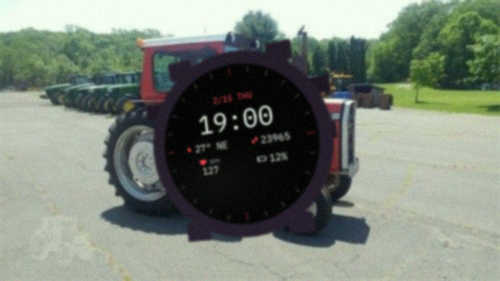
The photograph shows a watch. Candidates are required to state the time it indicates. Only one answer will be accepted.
19:00
